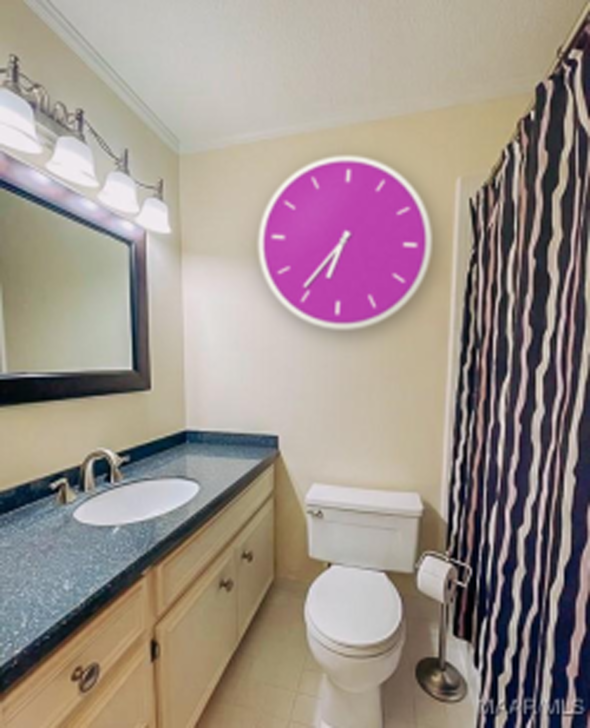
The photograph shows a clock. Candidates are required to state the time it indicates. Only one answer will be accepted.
6:36
